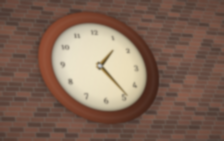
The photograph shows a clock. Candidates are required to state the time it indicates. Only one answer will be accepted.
1:24
